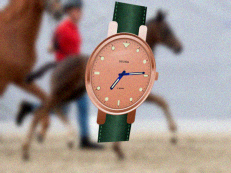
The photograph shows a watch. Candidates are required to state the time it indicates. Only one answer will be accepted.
7:14
